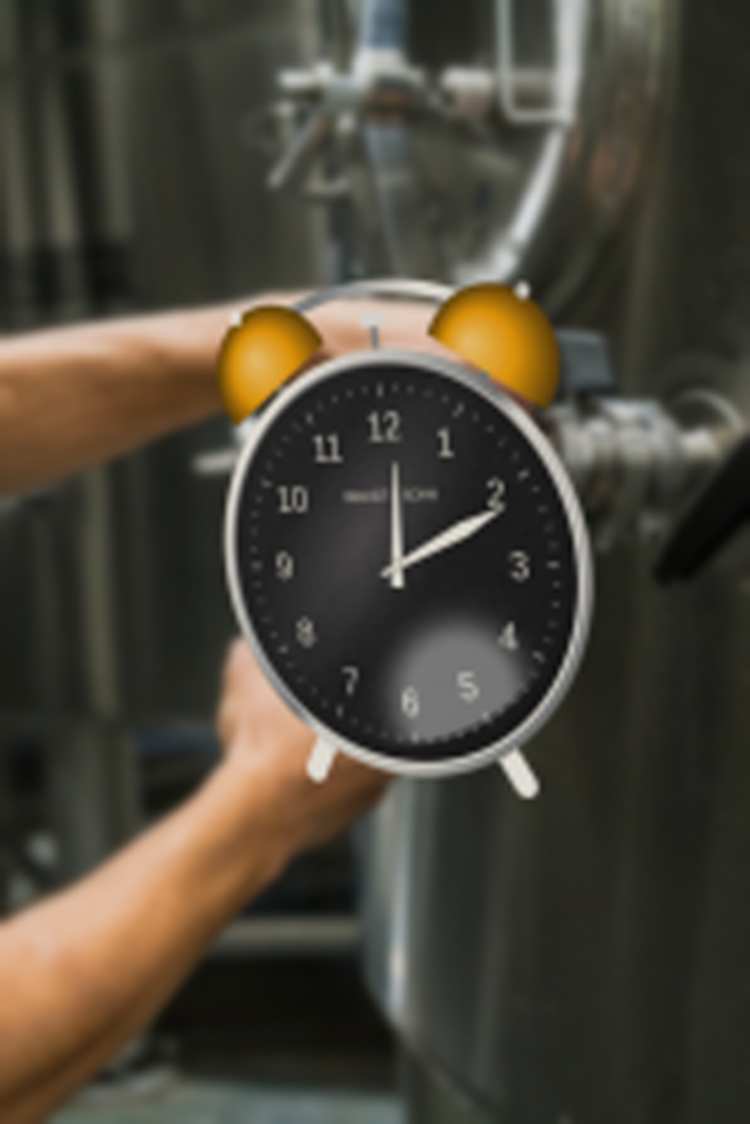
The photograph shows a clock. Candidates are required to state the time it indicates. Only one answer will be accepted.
12:11
